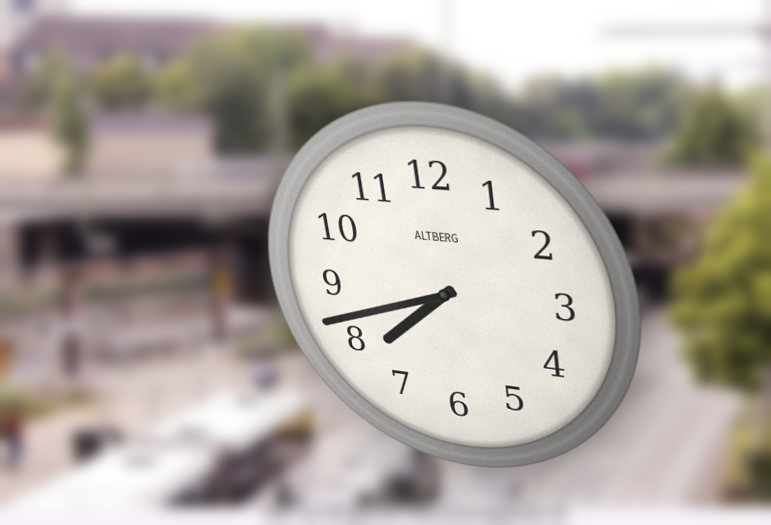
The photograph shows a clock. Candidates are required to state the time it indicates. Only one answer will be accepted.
7:42
